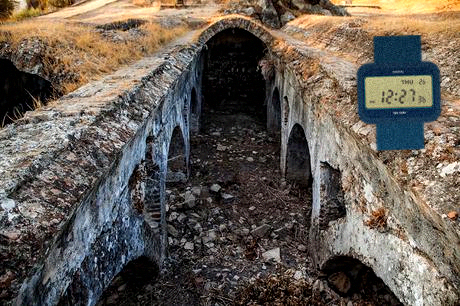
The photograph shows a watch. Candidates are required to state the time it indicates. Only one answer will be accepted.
12:27:36
